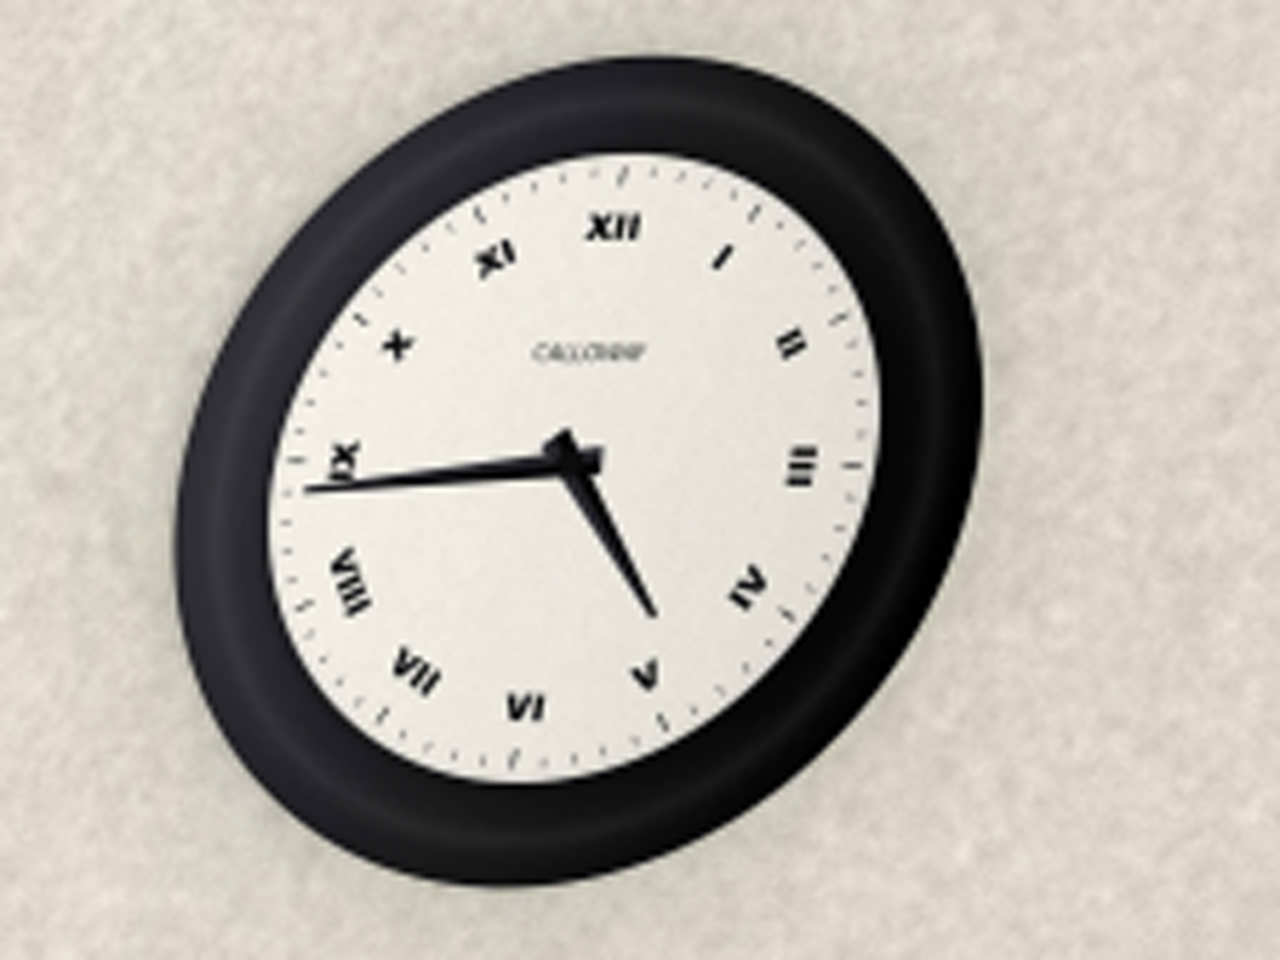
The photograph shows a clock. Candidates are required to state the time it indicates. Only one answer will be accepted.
4:44
